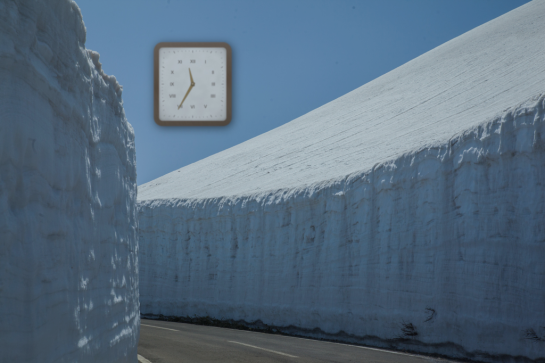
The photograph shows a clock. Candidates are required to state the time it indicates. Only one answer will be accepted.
11:35
